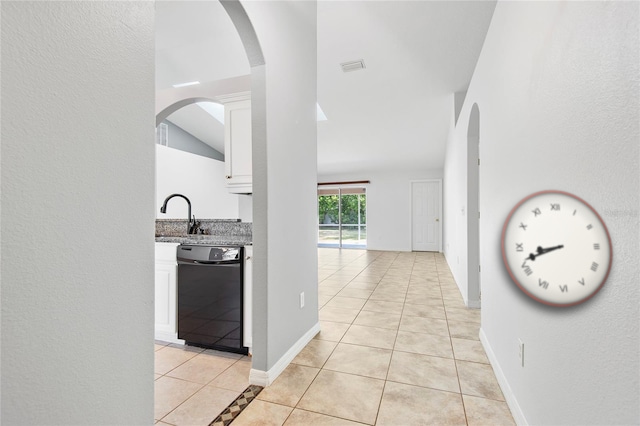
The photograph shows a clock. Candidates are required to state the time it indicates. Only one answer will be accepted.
8:42
